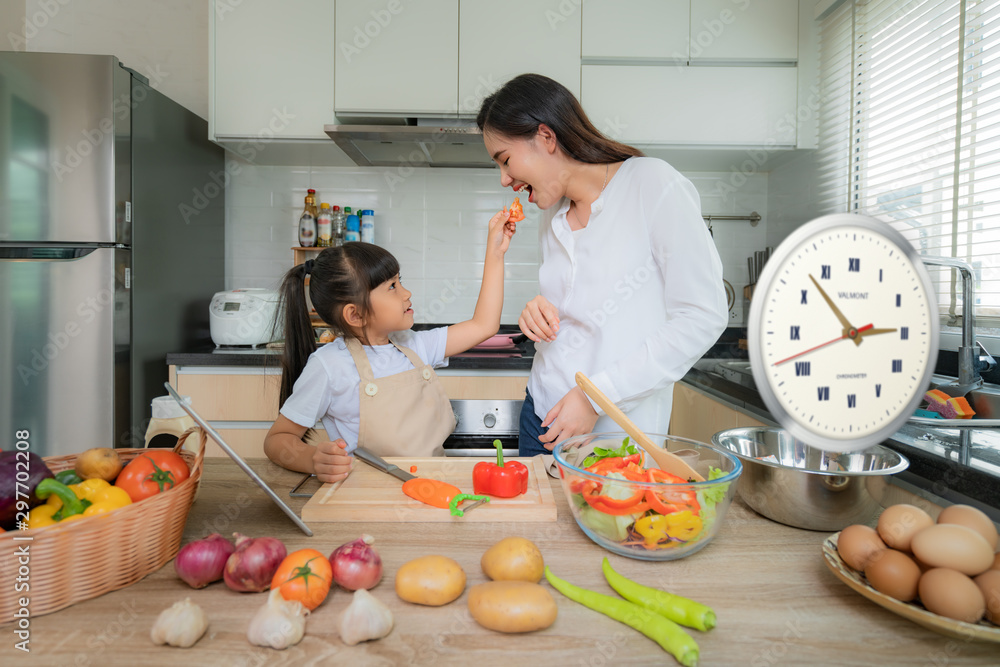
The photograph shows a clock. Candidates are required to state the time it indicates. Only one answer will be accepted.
2:52:42
